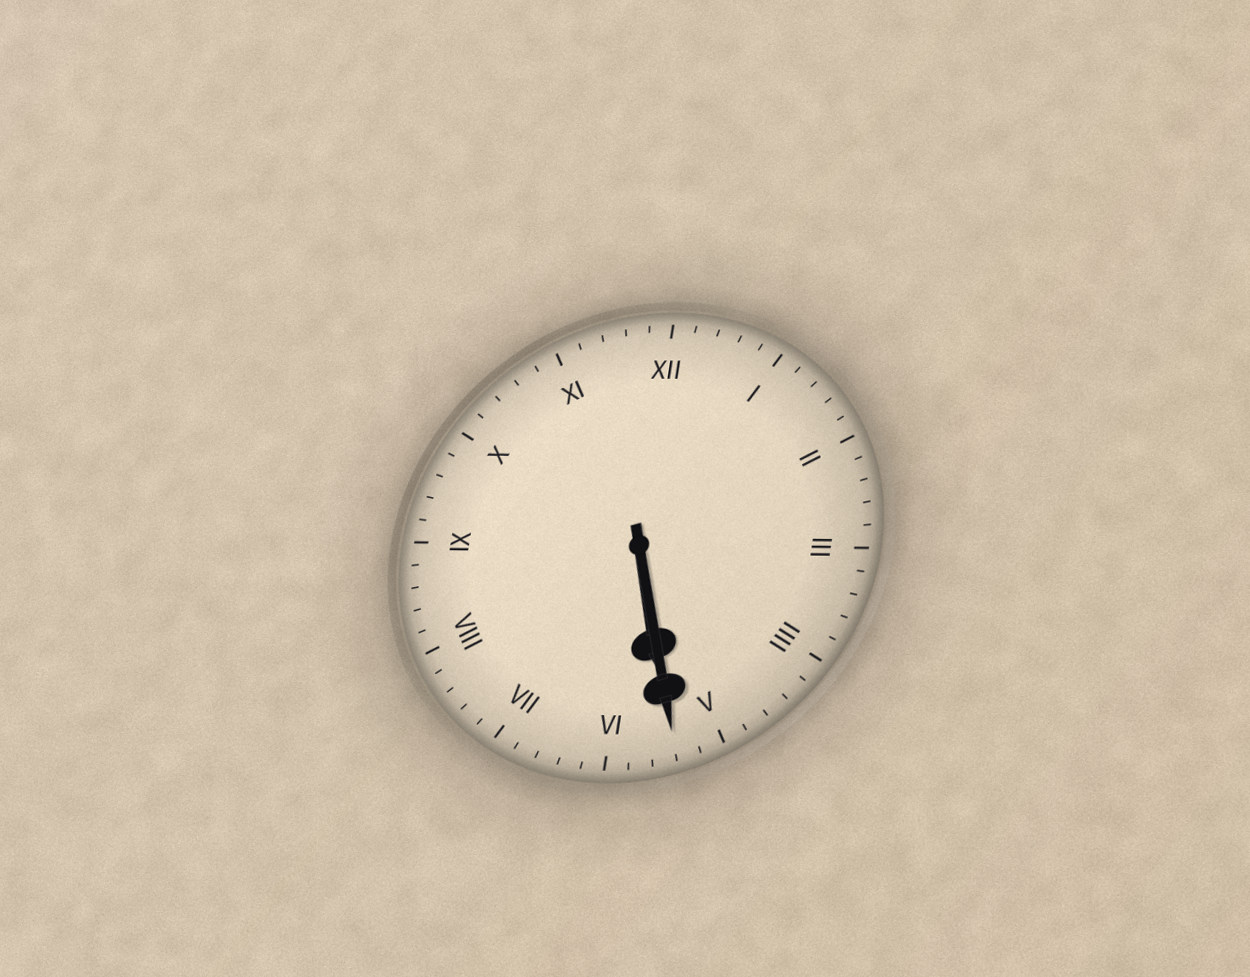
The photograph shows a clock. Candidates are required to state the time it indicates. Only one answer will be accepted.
5:27
